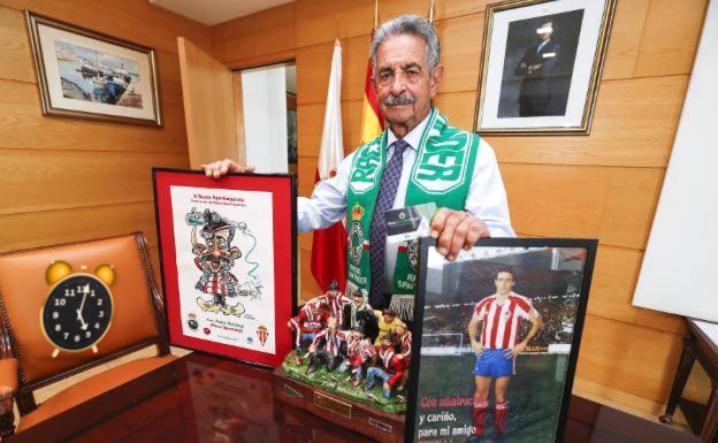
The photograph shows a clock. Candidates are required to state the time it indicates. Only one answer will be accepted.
5:02
